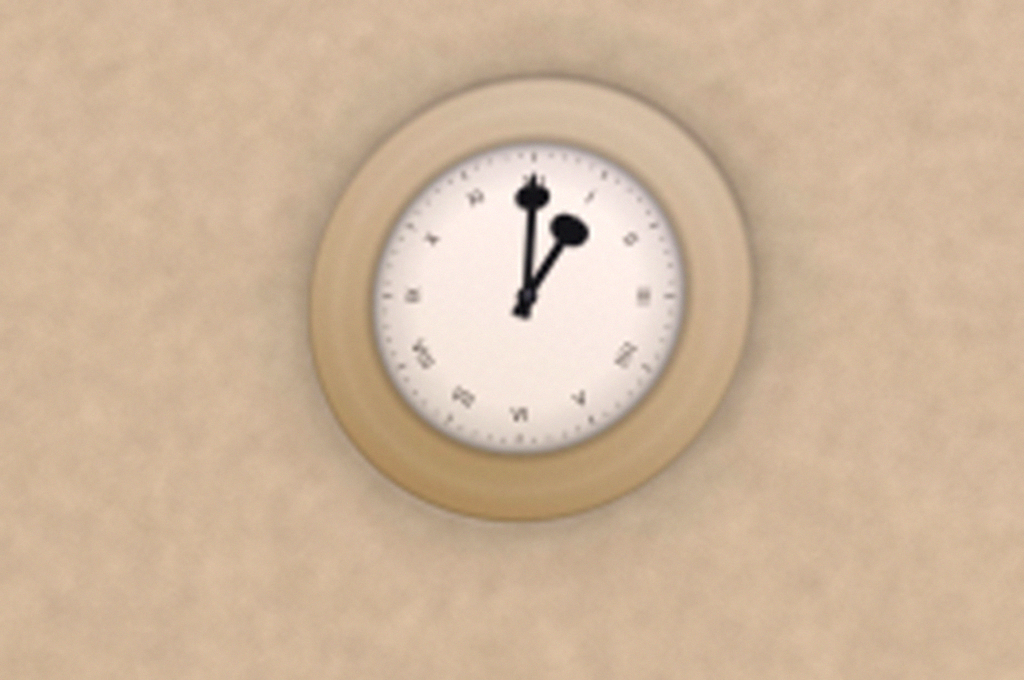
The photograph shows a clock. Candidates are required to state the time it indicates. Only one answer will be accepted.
1:00
